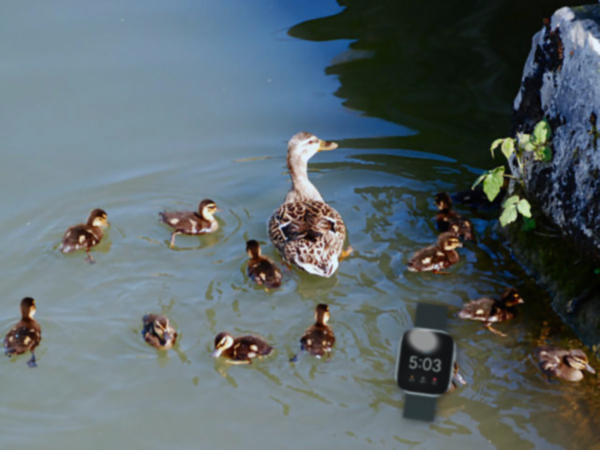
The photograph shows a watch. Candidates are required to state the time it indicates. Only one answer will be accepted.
5:03
